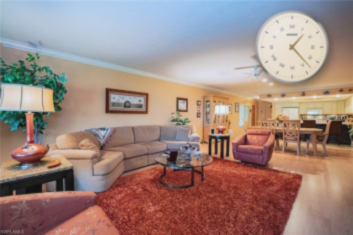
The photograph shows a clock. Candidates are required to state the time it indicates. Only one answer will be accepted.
1:23
